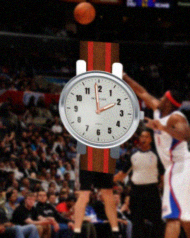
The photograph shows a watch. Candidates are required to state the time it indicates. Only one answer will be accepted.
1:59
